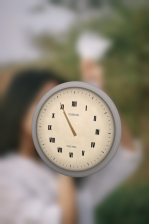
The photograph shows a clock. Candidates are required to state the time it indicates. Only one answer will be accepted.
10:55
